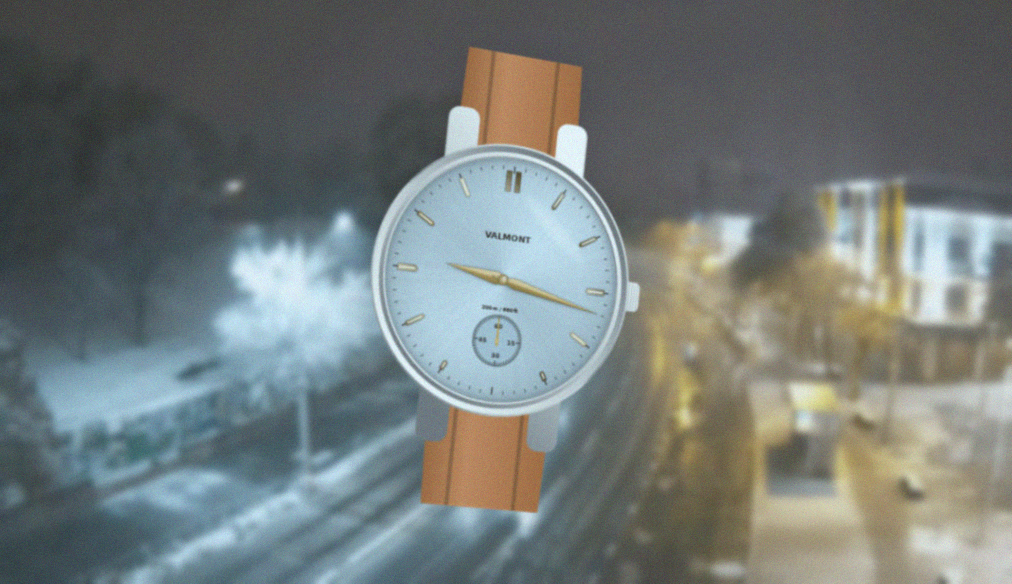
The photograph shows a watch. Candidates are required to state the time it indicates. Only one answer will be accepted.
9:17
